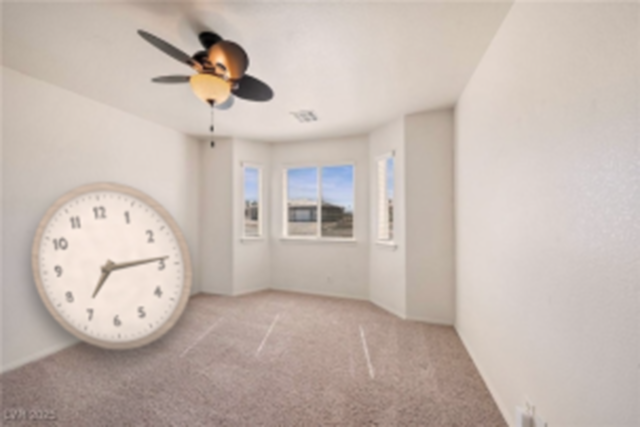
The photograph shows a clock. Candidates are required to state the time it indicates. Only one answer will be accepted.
7:14
